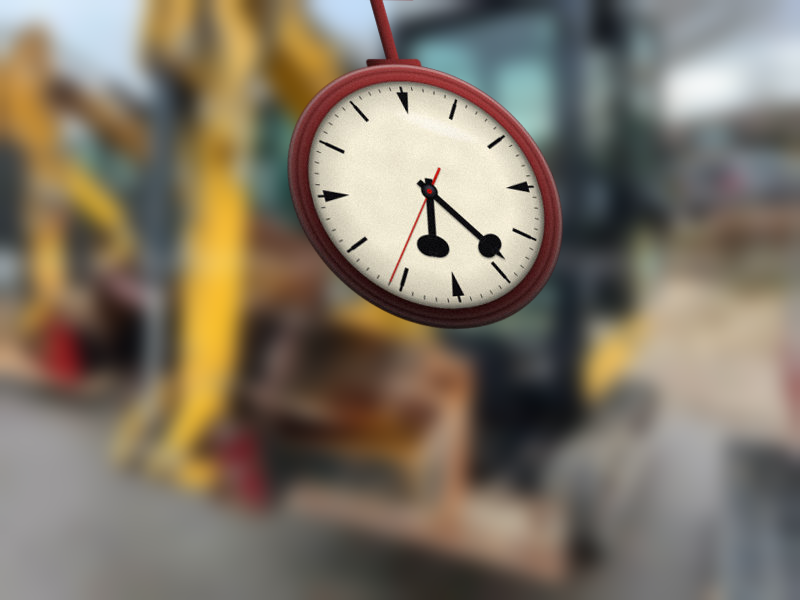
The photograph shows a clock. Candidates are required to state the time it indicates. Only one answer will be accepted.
6:23:36
